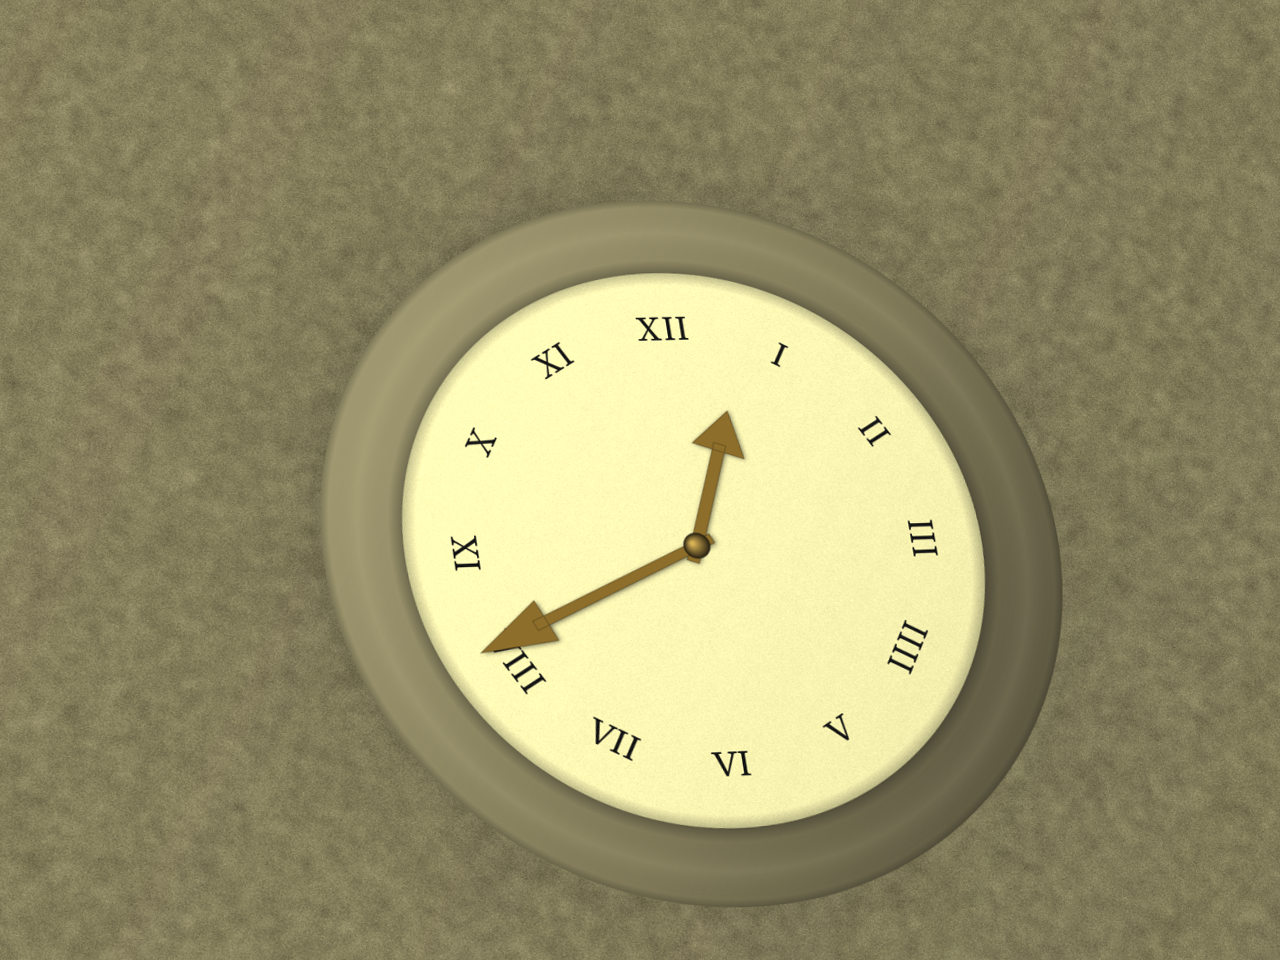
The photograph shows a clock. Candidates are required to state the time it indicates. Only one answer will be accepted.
12:41
